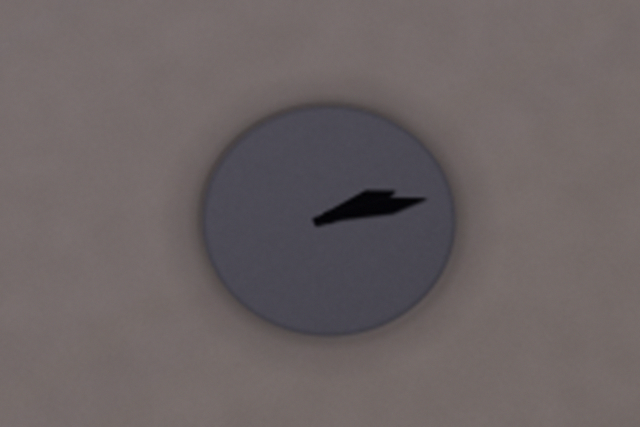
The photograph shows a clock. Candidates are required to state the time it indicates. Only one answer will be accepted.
2:13
